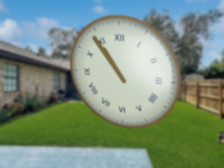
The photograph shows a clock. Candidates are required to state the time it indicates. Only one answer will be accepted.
10:54
